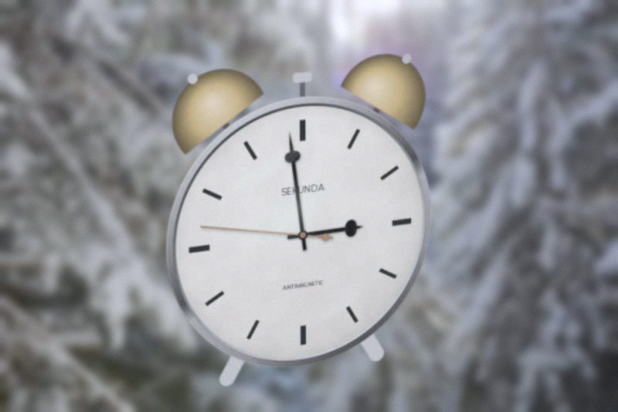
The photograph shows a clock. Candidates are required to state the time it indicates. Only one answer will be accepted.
2:58:47
